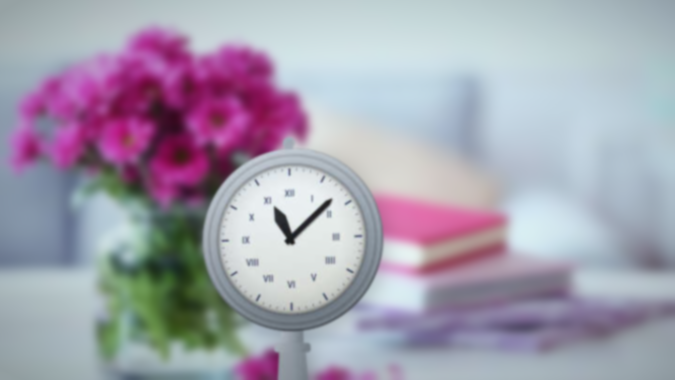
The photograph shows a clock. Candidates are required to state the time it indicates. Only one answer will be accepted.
11:08
